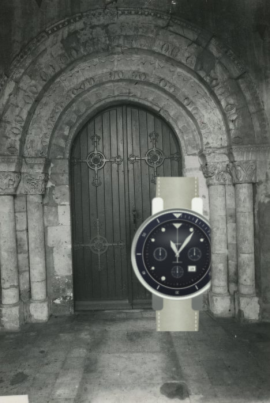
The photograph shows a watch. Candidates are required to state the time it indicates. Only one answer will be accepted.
11:06
